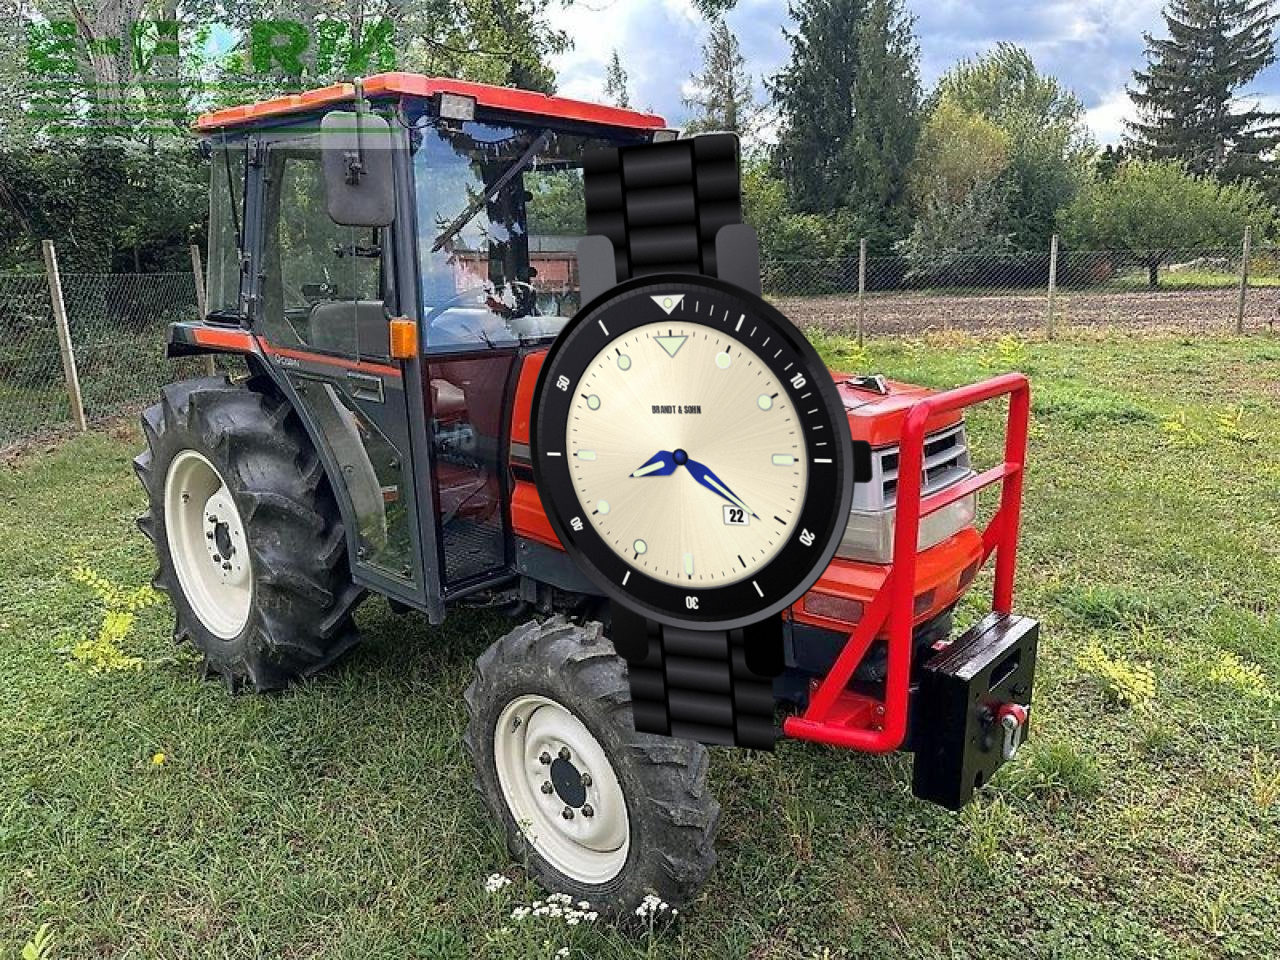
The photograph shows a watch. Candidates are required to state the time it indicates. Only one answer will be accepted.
8:21
